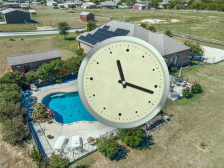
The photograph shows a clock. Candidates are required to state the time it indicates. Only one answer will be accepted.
11:17
